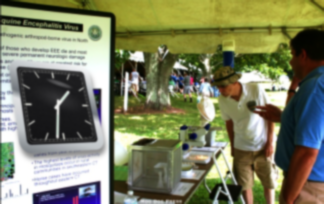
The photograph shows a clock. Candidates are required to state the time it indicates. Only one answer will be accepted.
1:32
